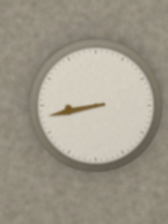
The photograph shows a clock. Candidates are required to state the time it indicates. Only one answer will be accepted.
8:43
